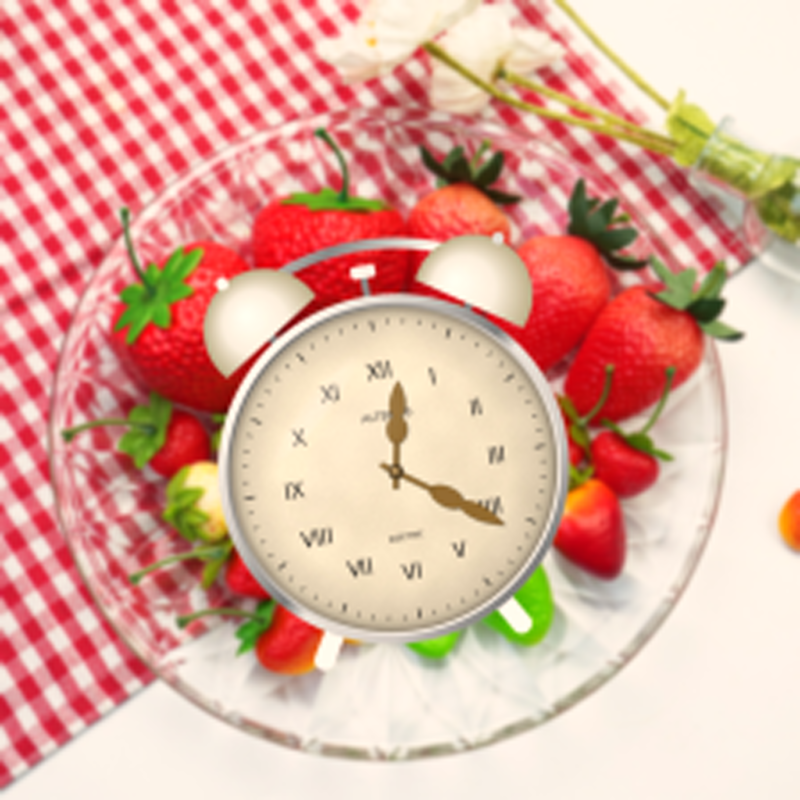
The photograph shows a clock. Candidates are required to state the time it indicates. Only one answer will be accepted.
12:21
